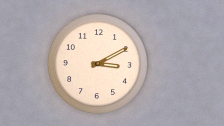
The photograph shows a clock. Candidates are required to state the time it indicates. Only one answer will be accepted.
3:10
